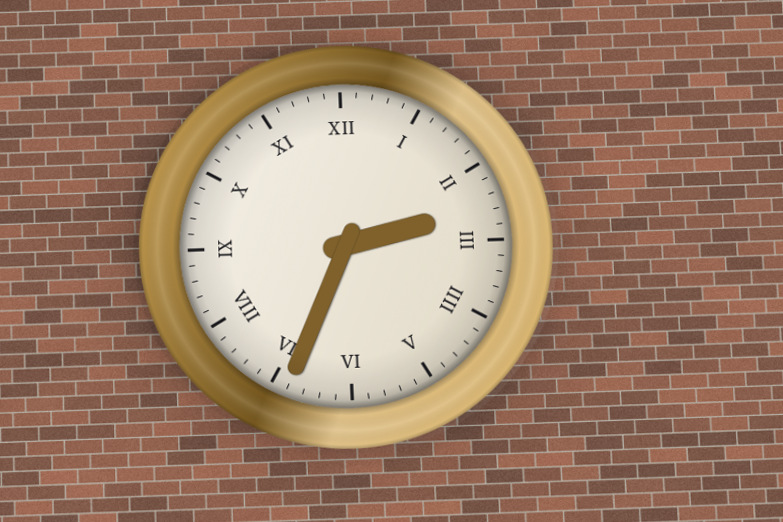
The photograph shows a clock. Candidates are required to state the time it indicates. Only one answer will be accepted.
2:34
